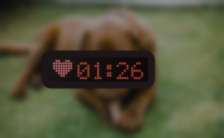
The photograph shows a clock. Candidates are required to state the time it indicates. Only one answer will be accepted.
1:26
